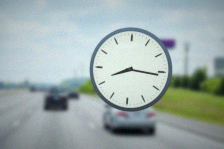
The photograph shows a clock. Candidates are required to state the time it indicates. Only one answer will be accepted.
8:16
